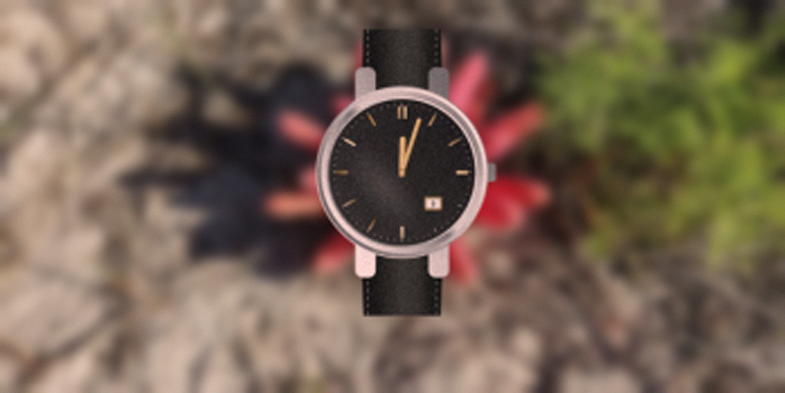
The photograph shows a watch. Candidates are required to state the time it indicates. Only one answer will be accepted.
12:03
